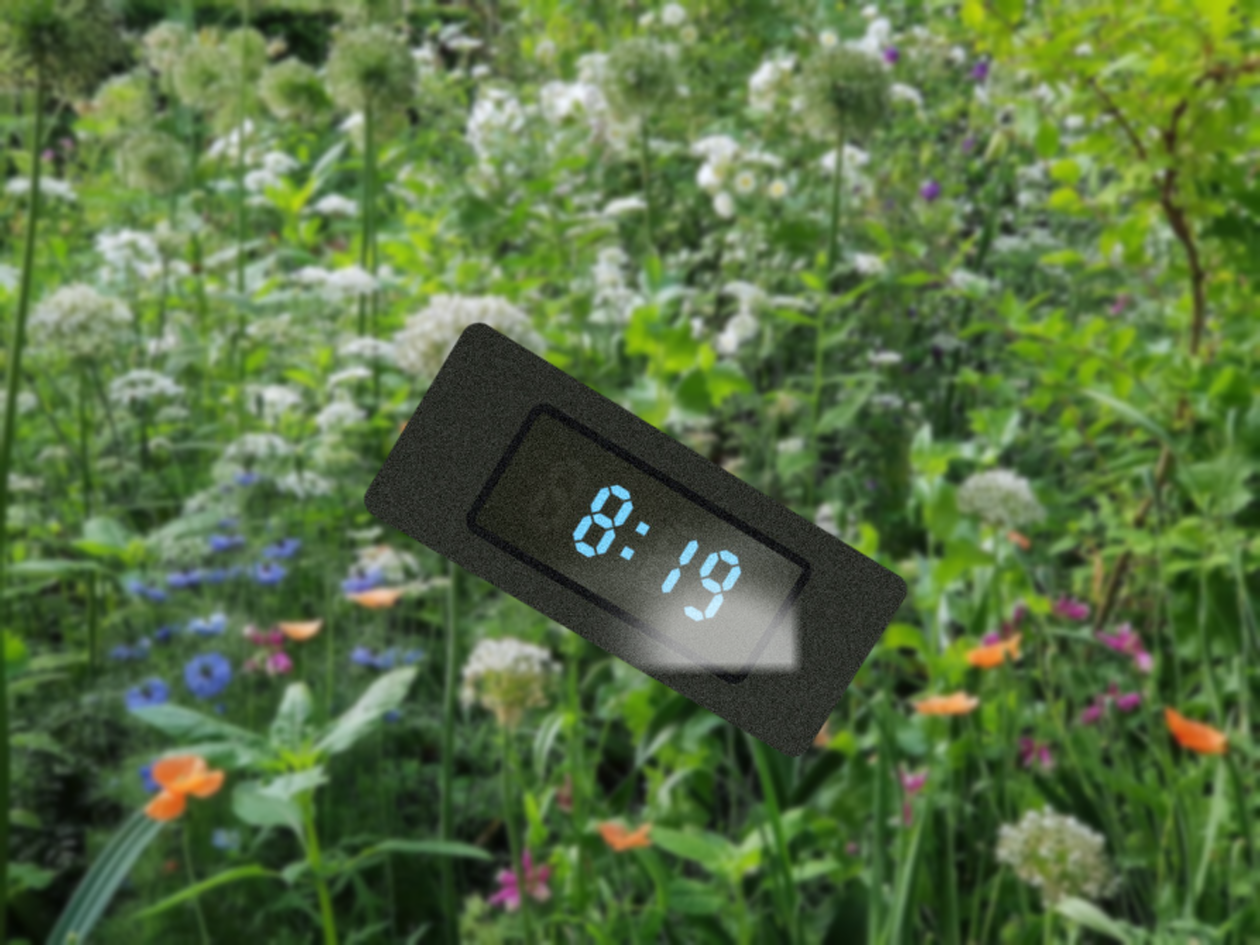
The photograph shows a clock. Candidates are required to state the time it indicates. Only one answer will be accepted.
8:19
